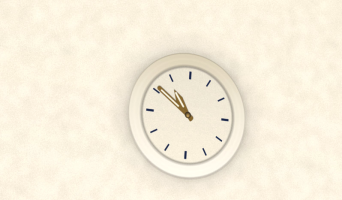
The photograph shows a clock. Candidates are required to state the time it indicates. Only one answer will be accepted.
10:51
